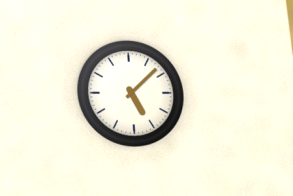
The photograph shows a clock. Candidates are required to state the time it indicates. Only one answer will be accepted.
5:08
